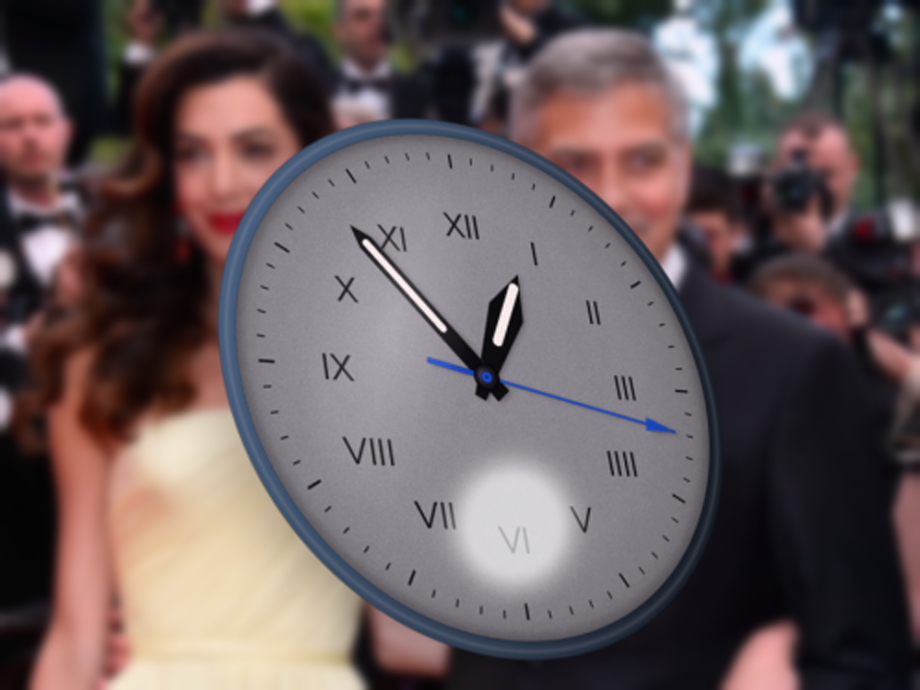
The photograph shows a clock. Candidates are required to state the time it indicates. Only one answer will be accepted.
12:53:17
